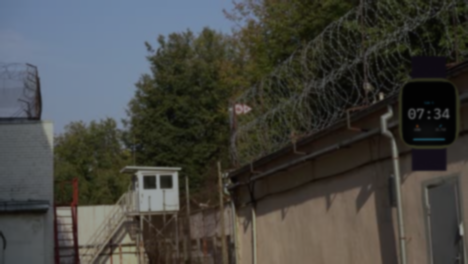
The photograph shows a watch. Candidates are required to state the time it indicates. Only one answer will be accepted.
7:34
